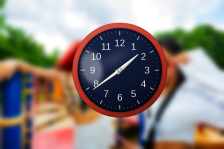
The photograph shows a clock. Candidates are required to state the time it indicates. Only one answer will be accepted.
1:39
